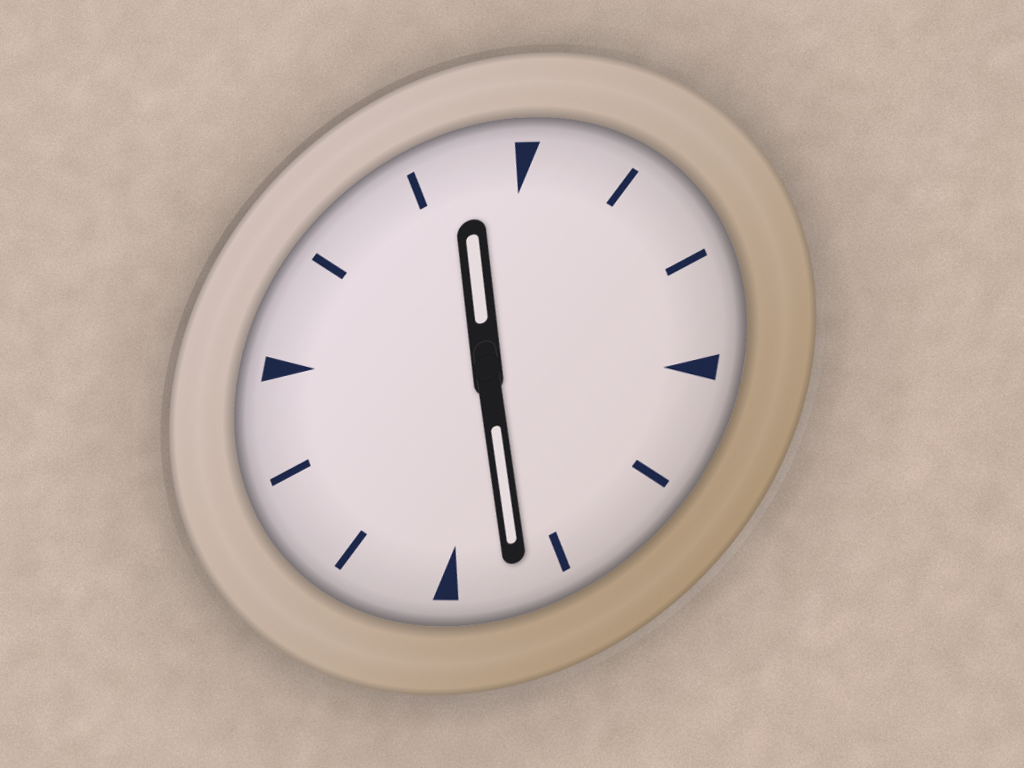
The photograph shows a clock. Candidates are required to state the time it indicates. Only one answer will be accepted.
11:27
